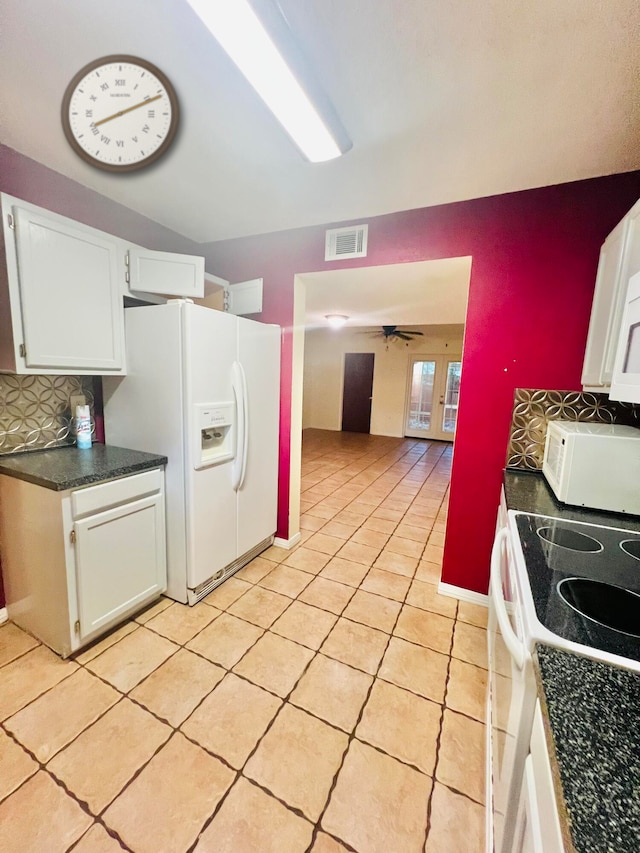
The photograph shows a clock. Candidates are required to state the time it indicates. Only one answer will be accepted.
8:11
